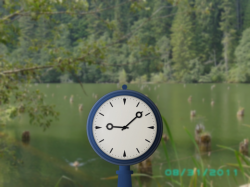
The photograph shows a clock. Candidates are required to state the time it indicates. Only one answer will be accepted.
9:08
